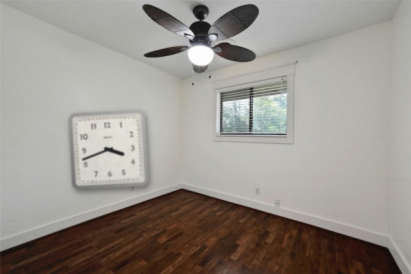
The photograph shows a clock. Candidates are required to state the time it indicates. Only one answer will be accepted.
3:42
